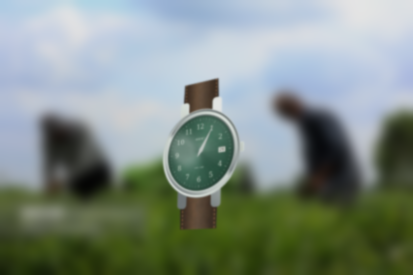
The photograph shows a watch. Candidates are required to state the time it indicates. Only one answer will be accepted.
1:05
